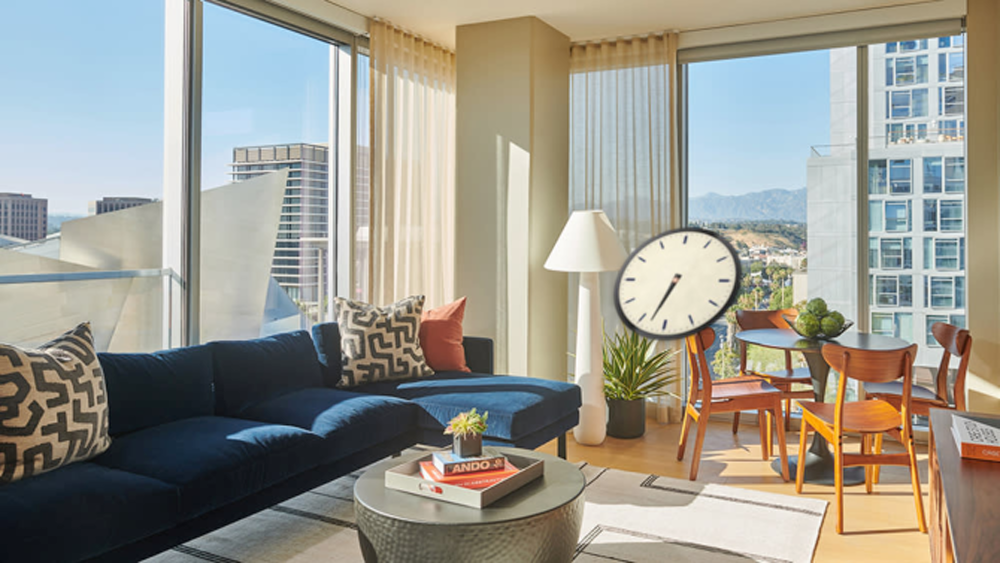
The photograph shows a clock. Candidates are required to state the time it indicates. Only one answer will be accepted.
6:33
